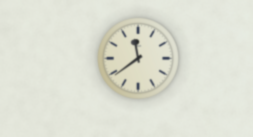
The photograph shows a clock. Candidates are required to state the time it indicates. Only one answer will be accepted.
11:39
